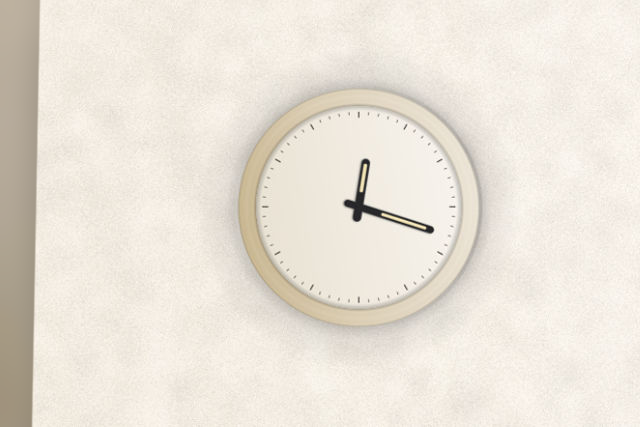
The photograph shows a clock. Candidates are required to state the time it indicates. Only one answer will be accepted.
12:18
